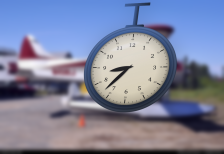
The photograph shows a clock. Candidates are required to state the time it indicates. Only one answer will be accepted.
8:37
